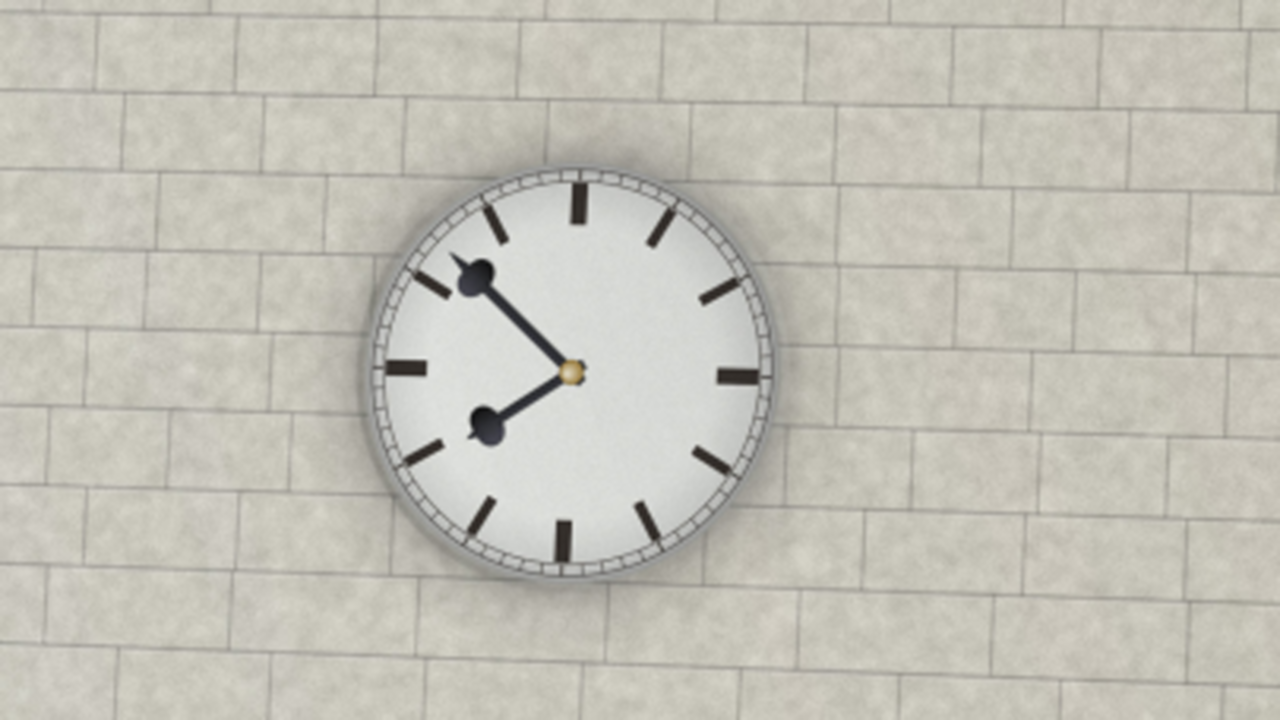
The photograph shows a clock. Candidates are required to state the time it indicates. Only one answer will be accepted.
7:52
